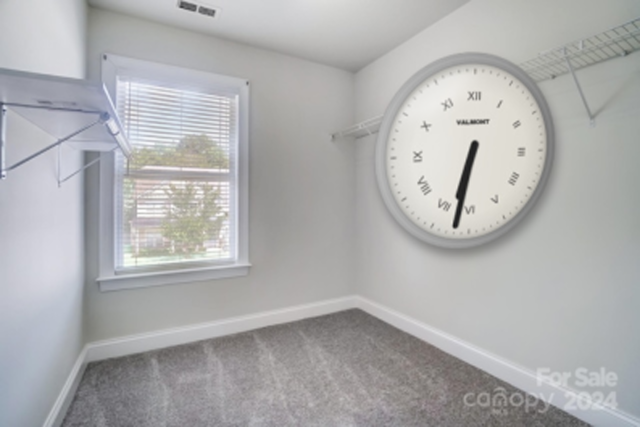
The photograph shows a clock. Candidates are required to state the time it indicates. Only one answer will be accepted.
6:32
